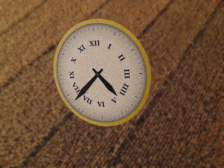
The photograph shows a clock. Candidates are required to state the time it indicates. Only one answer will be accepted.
4:38
